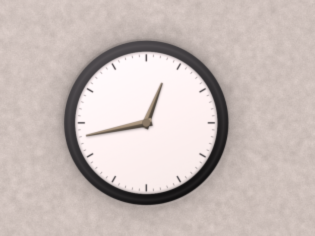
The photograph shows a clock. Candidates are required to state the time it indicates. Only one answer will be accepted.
12:43
